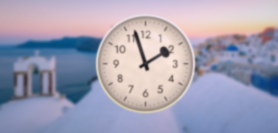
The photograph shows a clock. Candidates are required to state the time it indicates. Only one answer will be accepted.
1:57
